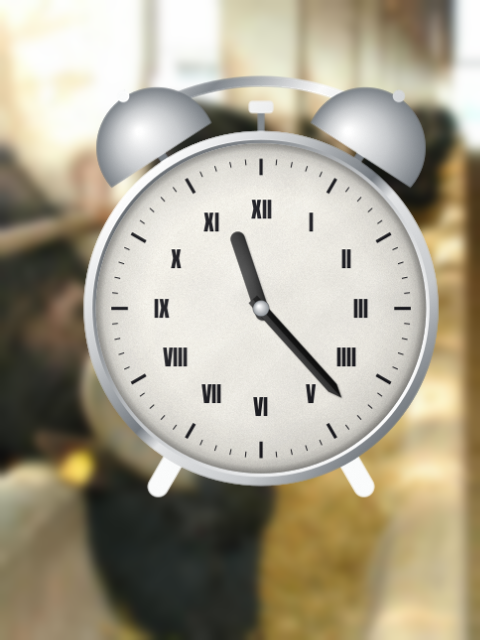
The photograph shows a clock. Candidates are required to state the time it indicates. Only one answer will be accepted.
11:23
